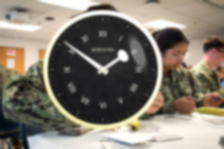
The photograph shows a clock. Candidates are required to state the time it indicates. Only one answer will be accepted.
1:51
